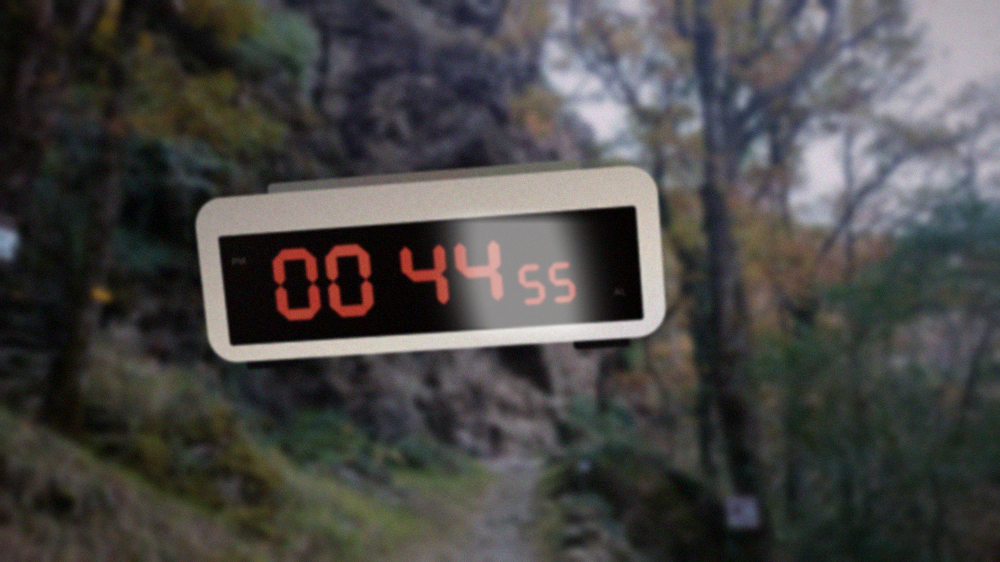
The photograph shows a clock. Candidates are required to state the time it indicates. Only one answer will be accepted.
0:44:55
